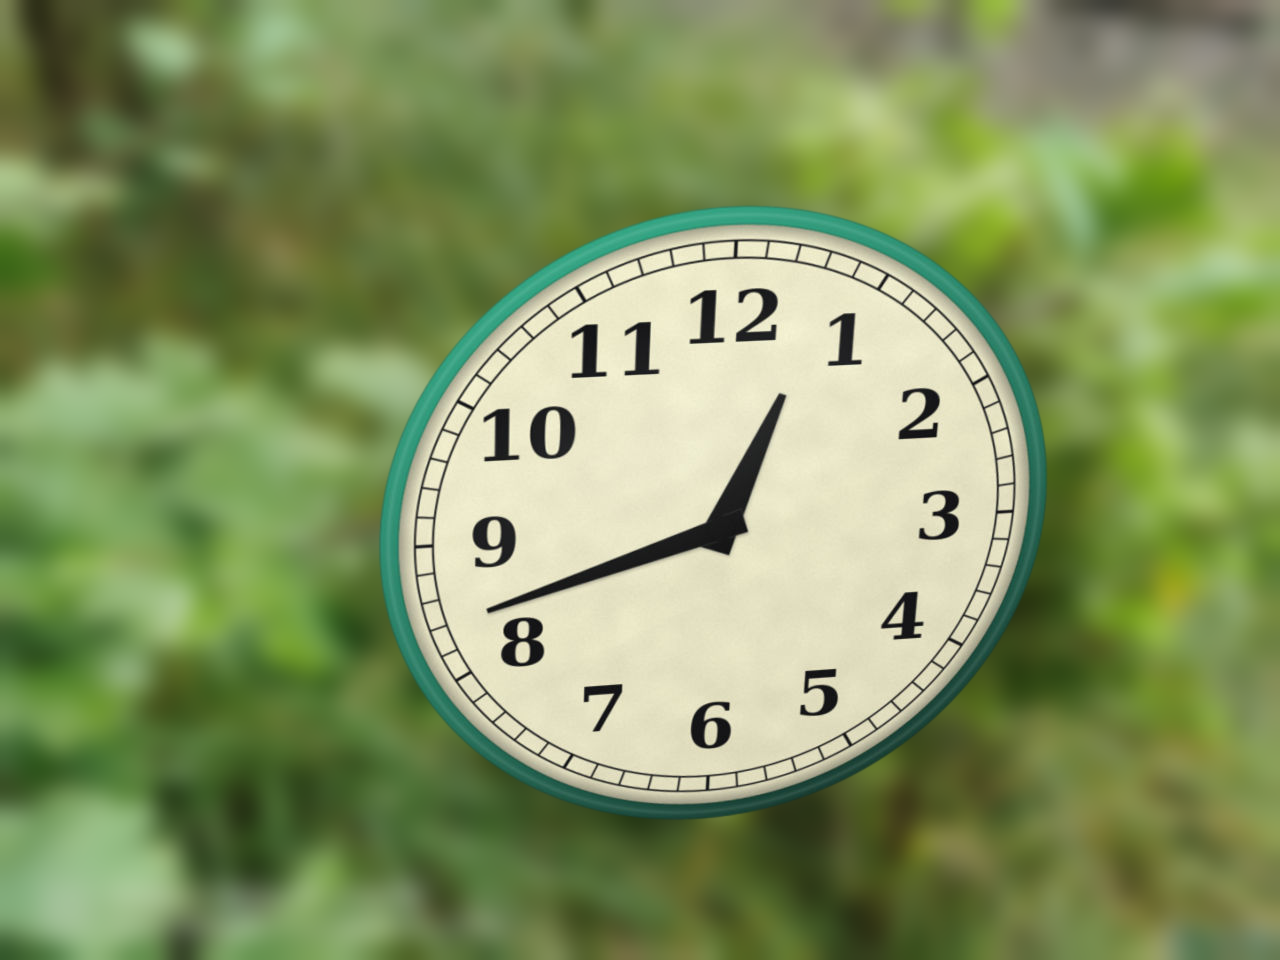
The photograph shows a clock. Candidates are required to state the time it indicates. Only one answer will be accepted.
12:42
